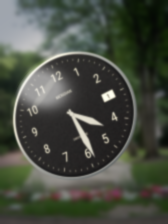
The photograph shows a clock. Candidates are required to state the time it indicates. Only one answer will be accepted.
4:29
